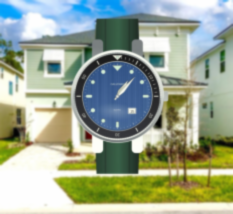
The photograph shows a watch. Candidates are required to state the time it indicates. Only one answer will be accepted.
1:07
